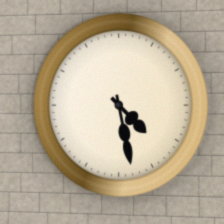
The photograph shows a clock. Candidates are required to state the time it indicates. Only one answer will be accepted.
4:28
